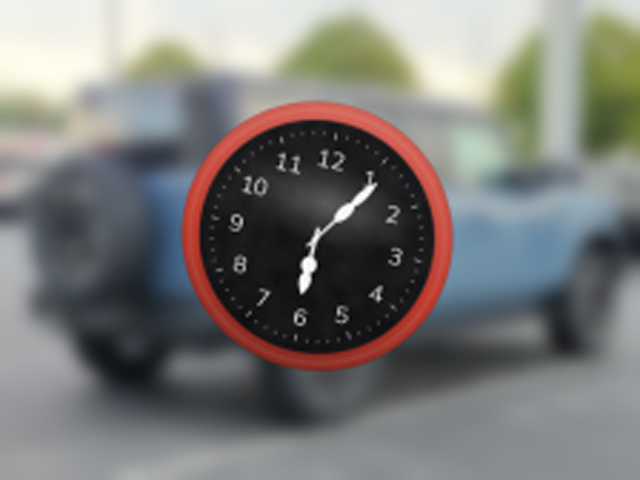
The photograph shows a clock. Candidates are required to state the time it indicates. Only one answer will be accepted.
6:06
